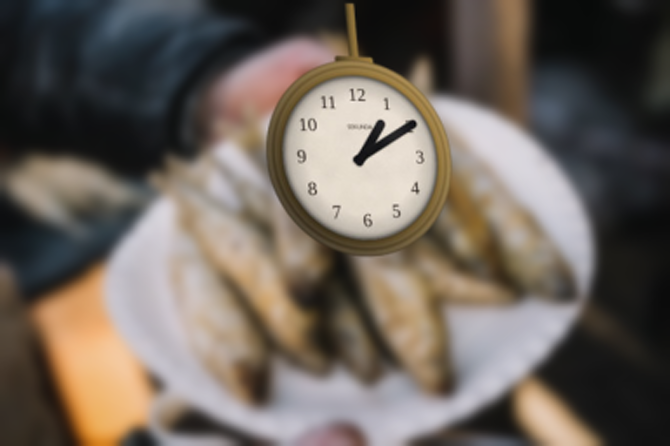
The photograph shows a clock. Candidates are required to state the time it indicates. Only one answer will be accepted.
1:10
